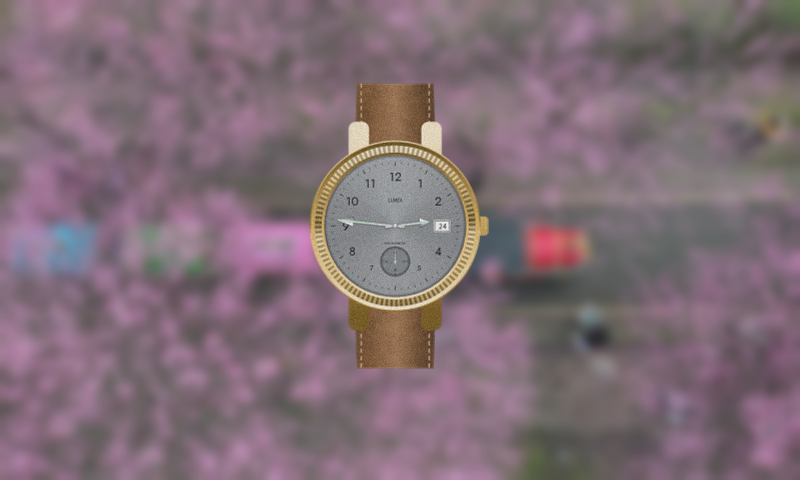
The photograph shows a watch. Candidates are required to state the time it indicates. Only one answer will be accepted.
2:46
